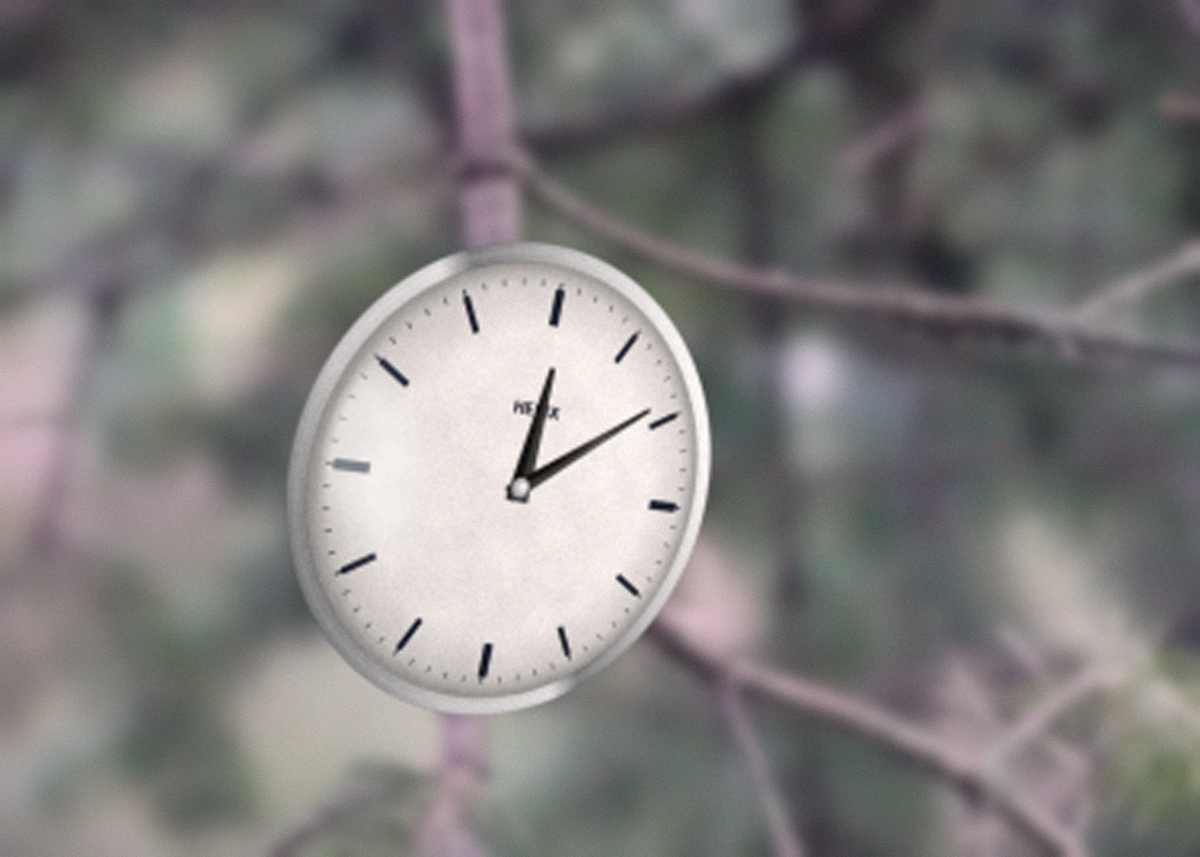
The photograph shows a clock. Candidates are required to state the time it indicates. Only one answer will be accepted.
12:09
